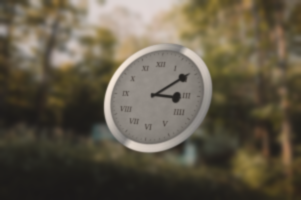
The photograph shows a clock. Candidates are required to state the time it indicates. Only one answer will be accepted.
3:09
